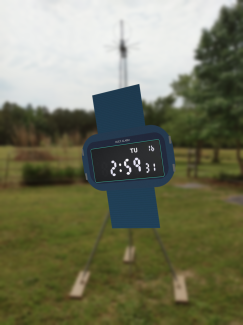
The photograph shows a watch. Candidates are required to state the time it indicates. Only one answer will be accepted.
2:59:31
